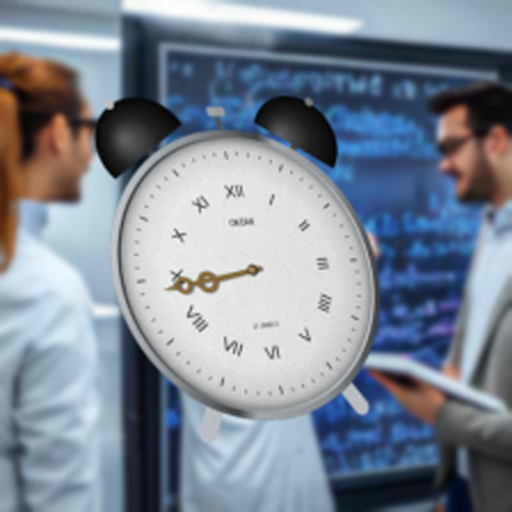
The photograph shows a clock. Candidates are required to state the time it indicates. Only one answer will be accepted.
8:44
